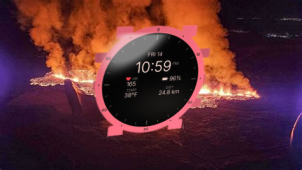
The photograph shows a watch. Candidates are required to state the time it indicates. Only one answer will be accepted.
10:59
